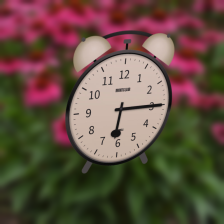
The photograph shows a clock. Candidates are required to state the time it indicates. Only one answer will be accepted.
6:15
